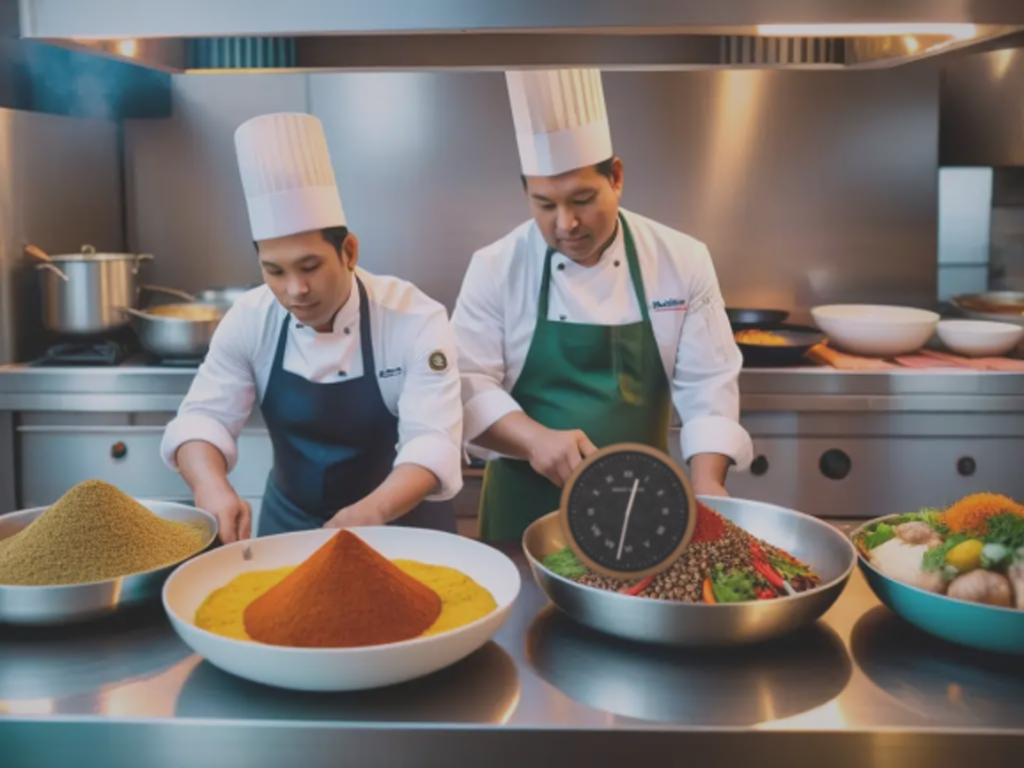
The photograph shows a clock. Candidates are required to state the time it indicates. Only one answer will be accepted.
12:32
